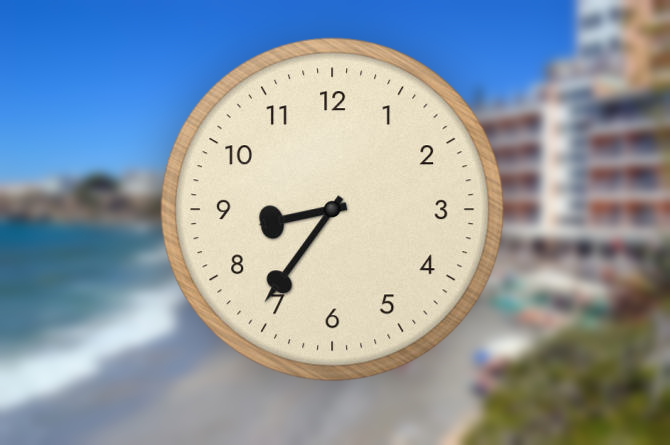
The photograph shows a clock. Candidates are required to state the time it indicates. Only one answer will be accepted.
8:36
